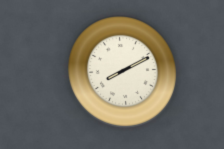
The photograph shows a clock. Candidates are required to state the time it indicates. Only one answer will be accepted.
8:11
